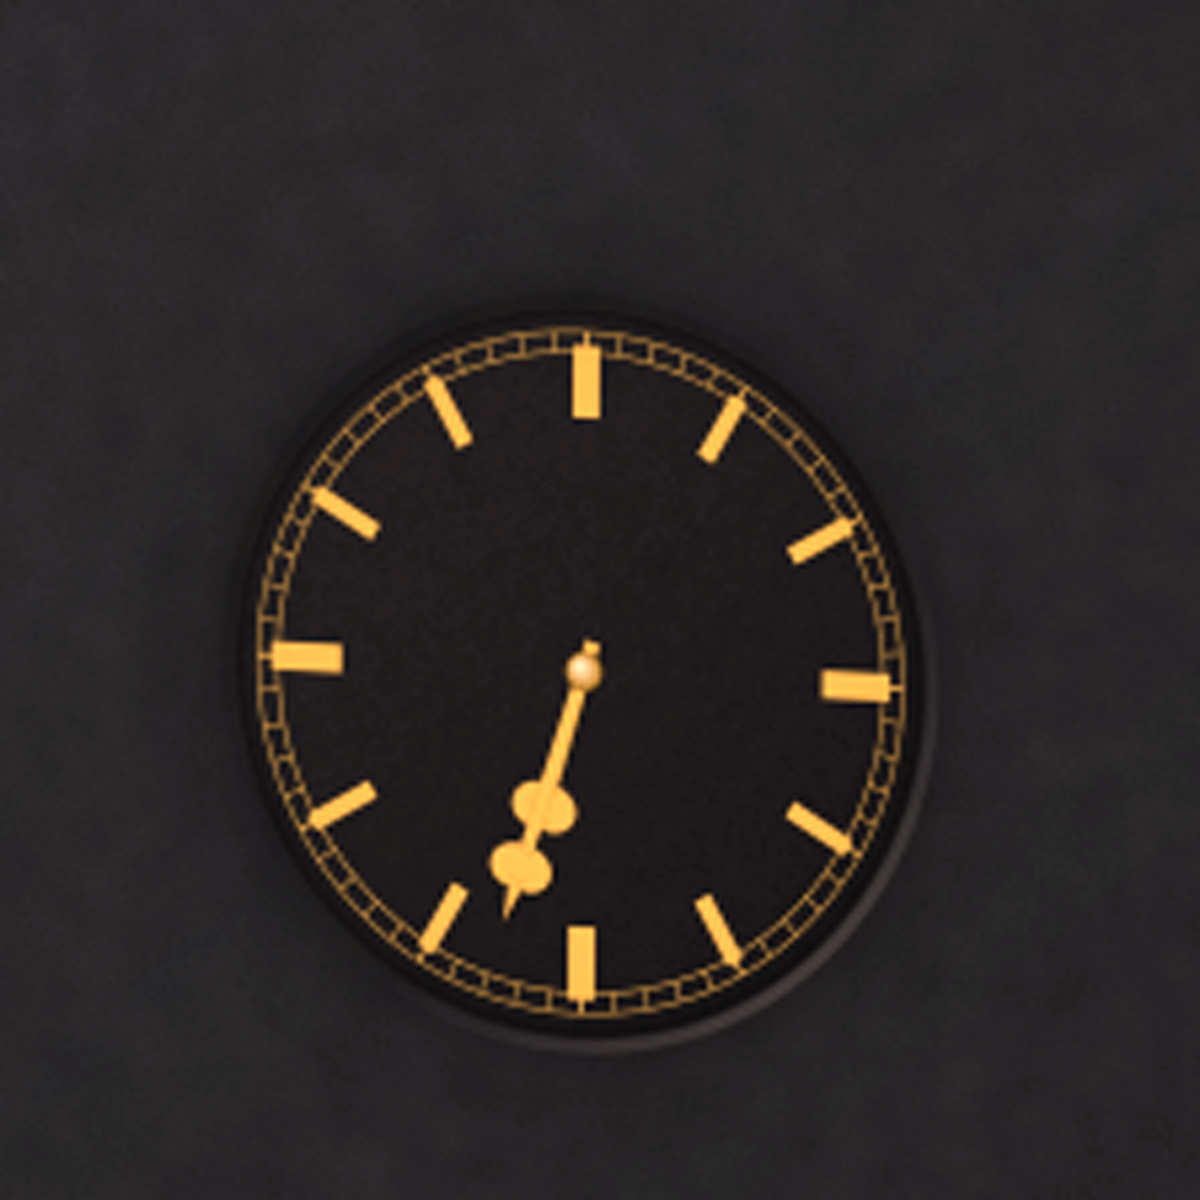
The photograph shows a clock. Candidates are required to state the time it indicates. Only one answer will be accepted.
6:33
